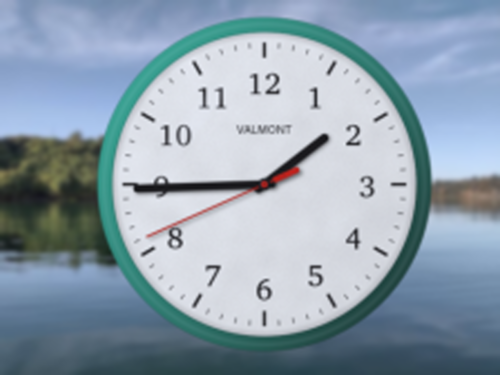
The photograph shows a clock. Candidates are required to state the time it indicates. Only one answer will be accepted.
1:44:41
